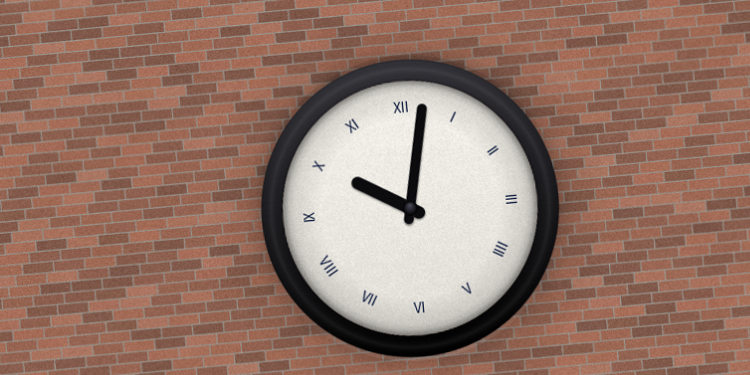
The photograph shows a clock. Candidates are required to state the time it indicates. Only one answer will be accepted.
10:02
